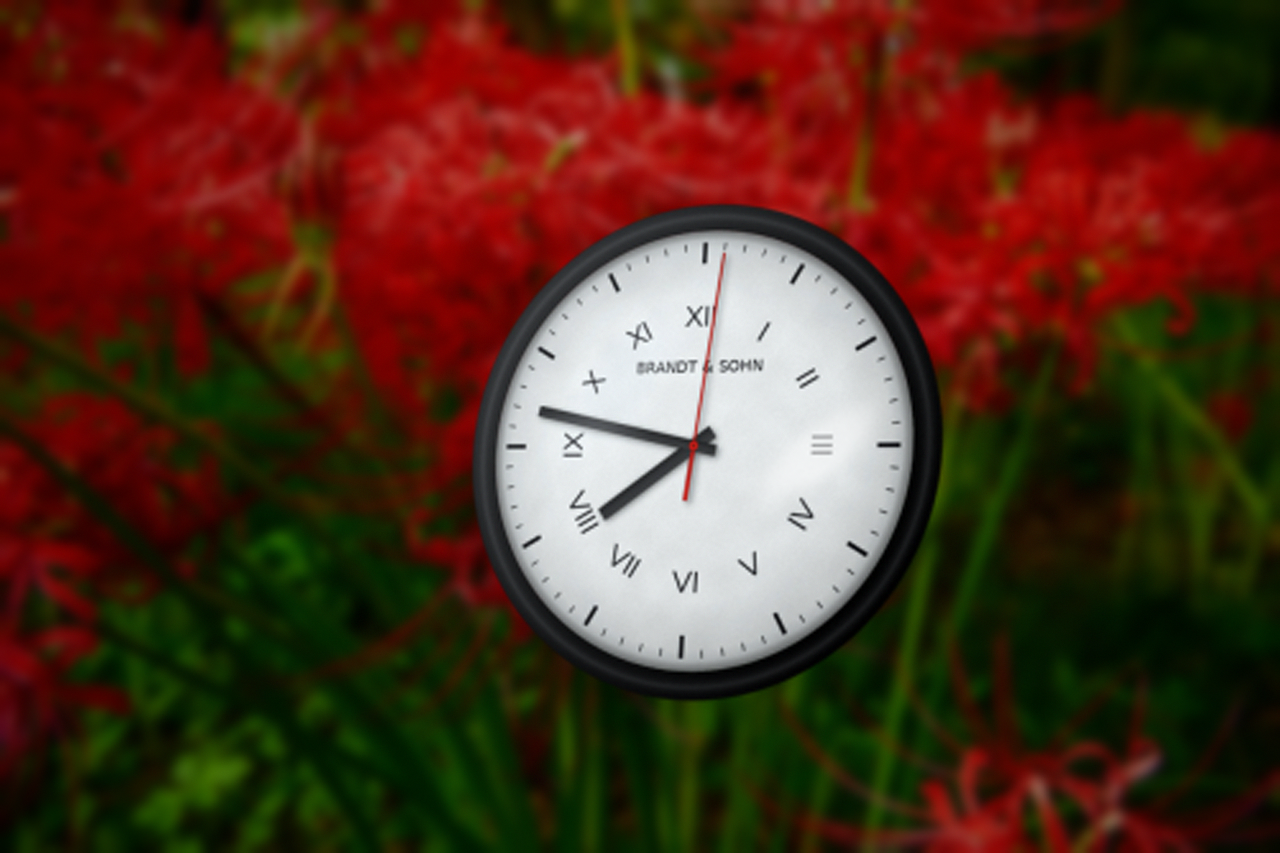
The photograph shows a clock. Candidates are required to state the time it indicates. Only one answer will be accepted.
7:47:01
